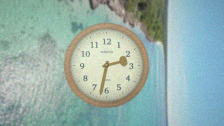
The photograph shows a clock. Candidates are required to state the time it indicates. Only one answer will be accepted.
2:32
